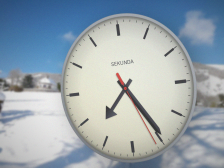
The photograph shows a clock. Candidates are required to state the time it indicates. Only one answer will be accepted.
7:24:26
